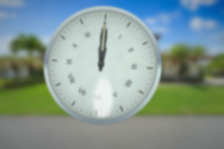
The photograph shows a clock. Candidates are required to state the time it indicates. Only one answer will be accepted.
12:00
